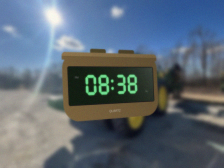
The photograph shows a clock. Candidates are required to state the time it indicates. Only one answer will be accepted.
8:38
